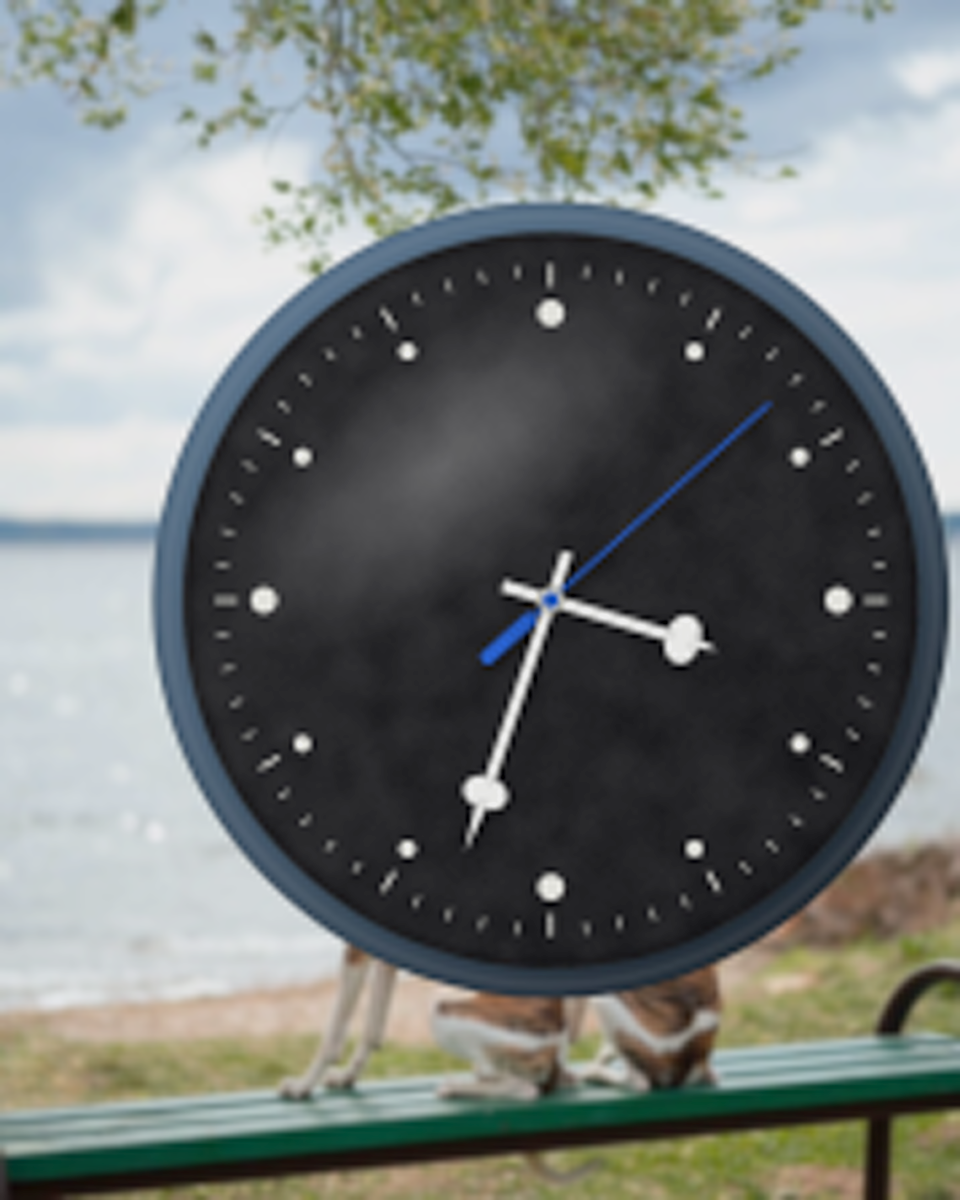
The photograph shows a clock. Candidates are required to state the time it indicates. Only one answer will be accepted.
3:33:08
